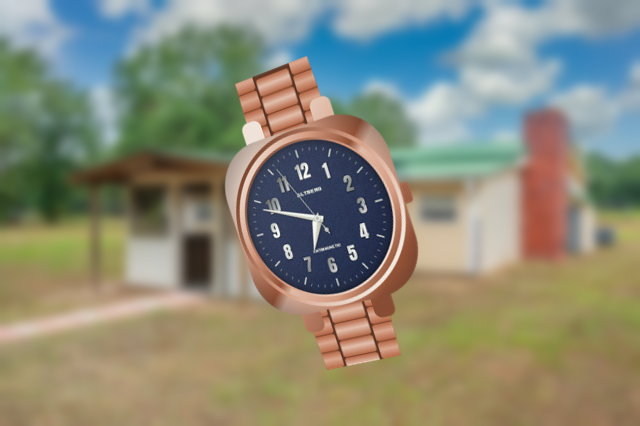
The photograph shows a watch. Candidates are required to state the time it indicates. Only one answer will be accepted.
6:48:56
